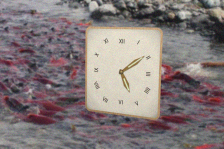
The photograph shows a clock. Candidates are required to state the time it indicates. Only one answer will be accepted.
5:09
